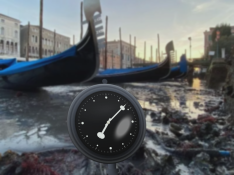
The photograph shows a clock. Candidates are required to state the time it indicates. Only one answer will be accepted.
7:08
